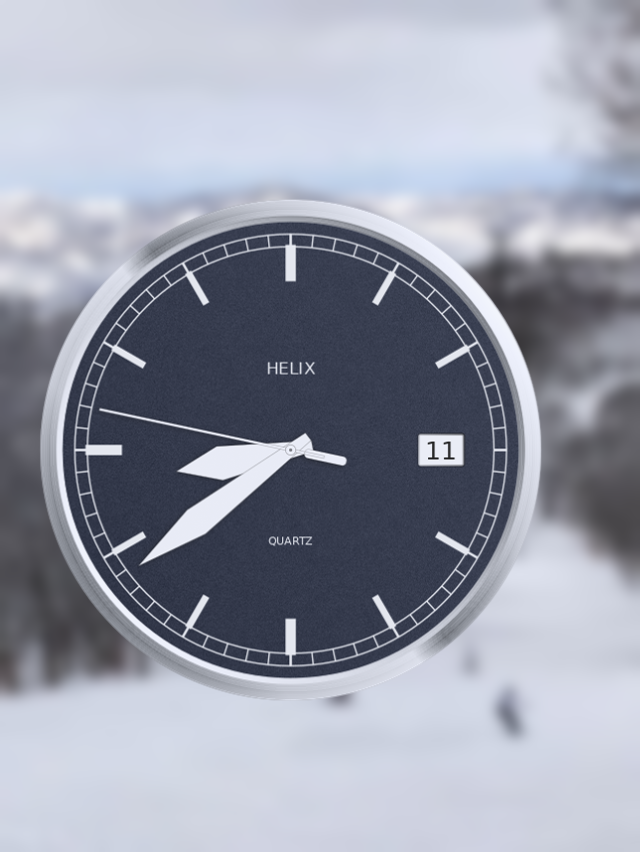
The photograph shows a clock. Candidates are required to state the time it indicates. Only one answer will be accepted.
8:38:47
